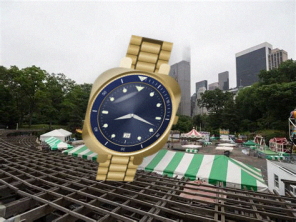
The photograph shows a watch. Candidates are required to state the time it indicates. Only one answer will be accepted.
8:18
